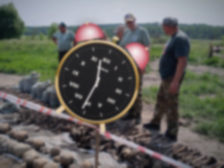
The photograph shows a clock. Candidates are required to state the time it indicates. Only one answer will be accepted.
11:31
